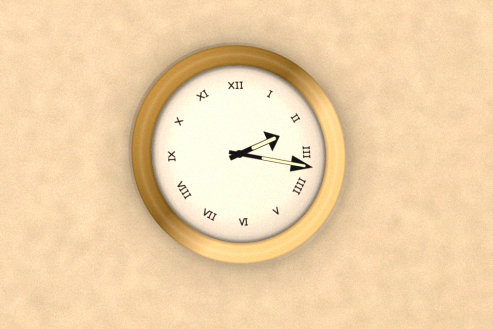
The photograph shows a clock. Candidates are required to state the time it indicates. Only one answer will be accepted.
2:17
